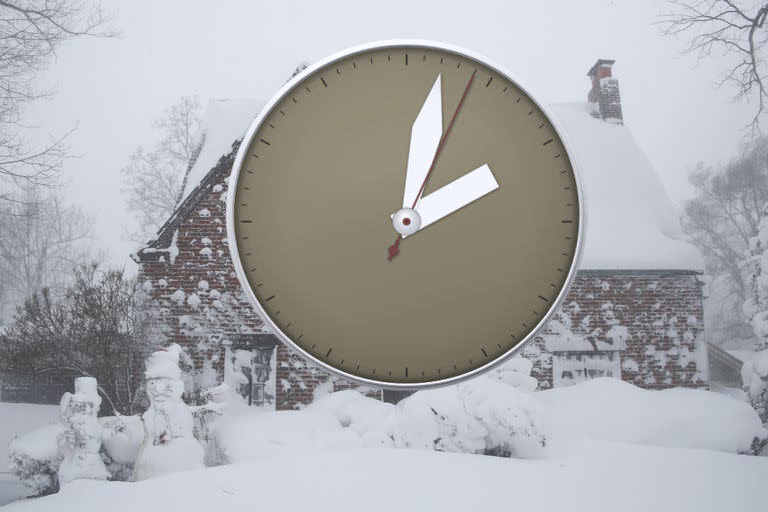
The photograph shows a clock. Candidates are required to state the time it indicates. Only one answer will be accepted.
2:02:04
